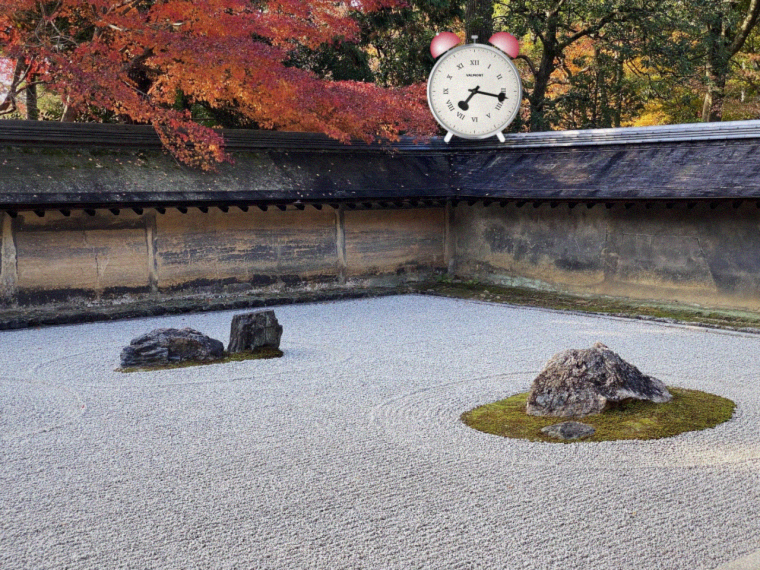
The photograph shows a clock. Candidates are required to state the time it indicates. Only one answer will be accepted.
7:17
